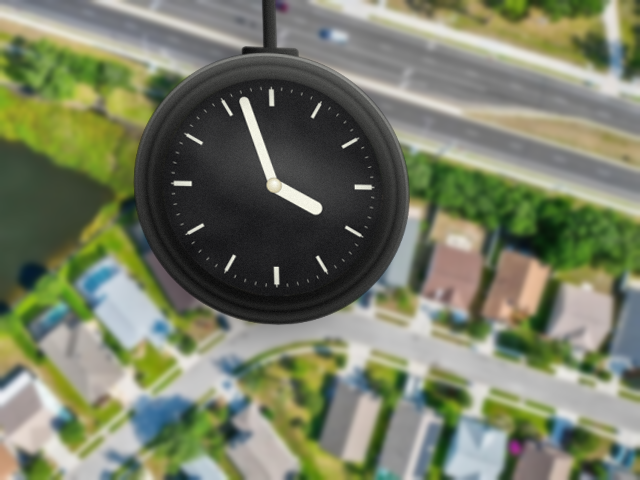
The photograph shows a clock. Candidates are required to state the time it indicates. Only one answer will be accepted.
3:57
